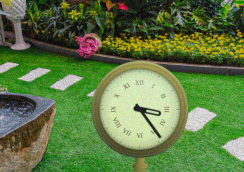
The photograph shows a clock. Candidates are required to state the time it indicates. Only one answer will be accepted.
3:24
